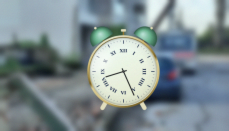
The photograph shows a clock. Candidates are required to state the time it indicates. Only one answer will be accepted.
8:26
